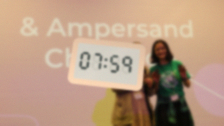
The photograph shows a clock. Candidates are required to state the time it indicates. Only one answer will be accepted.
7:59
